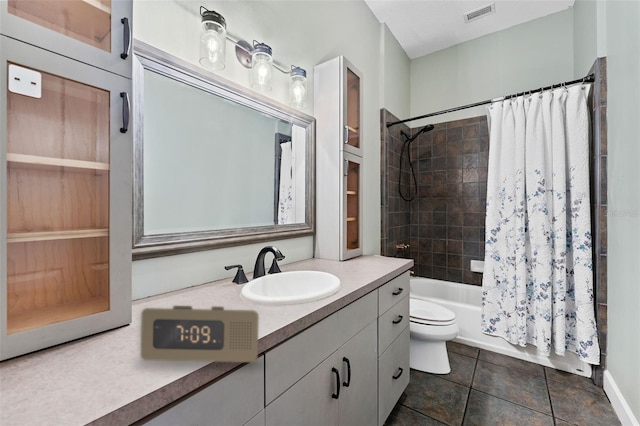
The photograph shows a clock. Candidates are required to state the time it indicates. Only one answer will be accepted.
7:09
